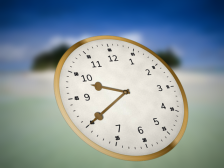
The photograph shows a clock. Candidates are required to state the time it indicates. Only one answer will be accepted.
9:40
